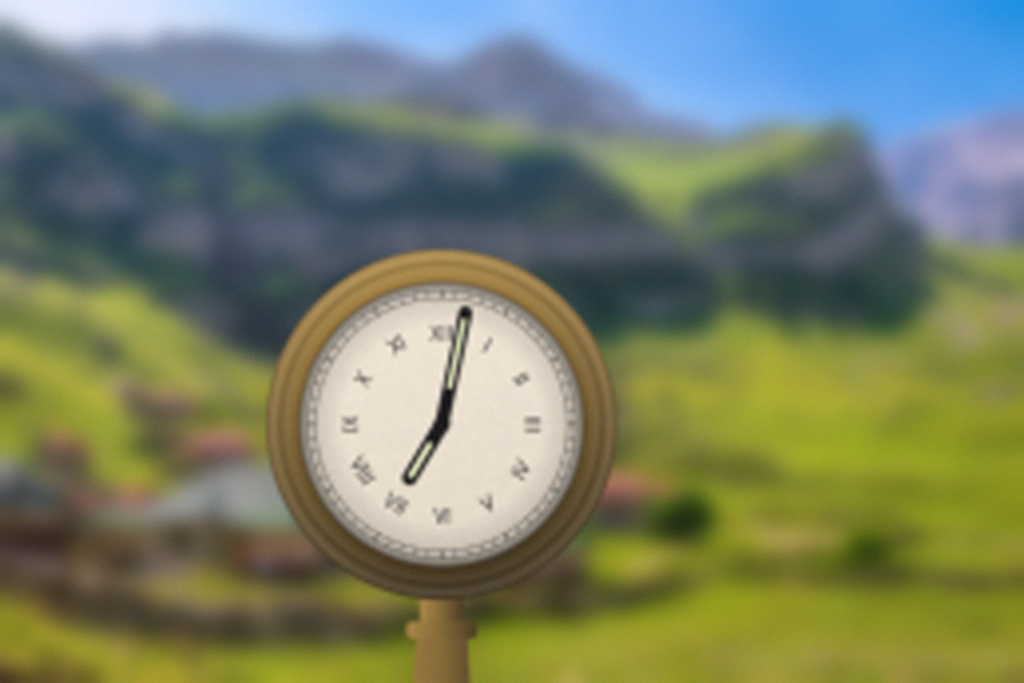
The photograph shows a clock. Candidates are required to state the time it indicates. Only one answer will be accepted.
7:02
